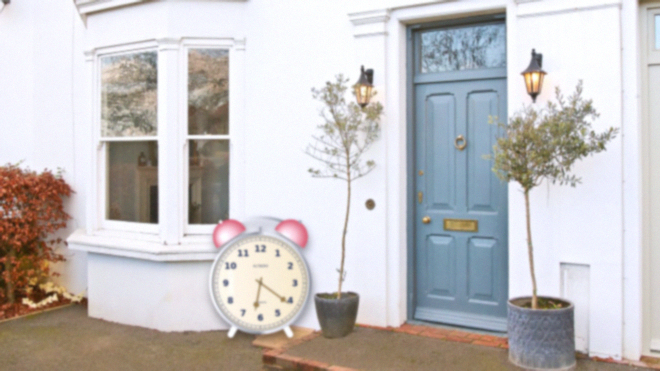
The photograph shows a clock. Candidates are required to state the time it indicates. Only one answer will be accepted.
6:21
